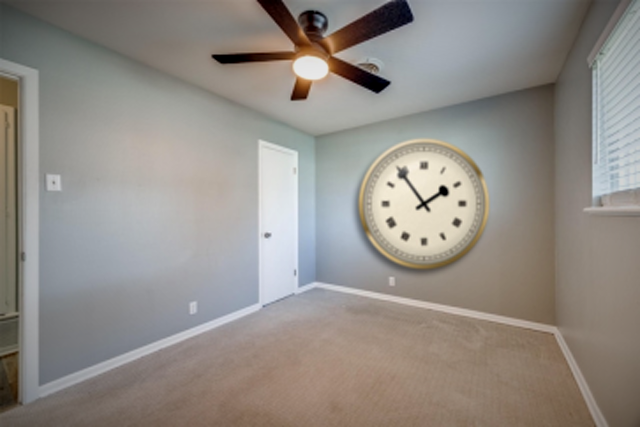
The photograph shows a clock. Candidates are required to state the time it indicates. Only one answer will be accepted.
1:54
